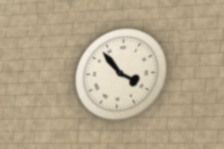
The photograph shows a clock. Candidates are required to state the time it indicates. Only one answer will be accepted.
3:53
